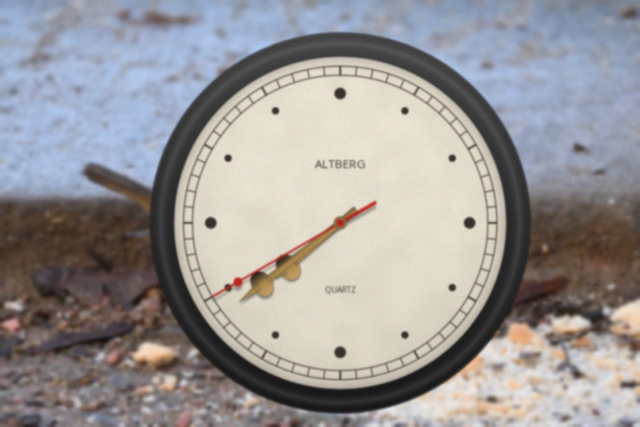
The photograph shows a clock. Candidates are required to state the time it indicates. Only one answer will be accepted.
7:38:40
